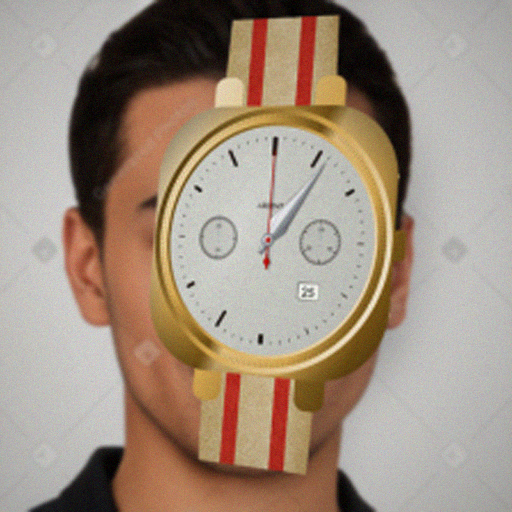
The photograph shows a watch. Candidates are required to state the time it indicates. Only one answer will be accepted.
1:06
